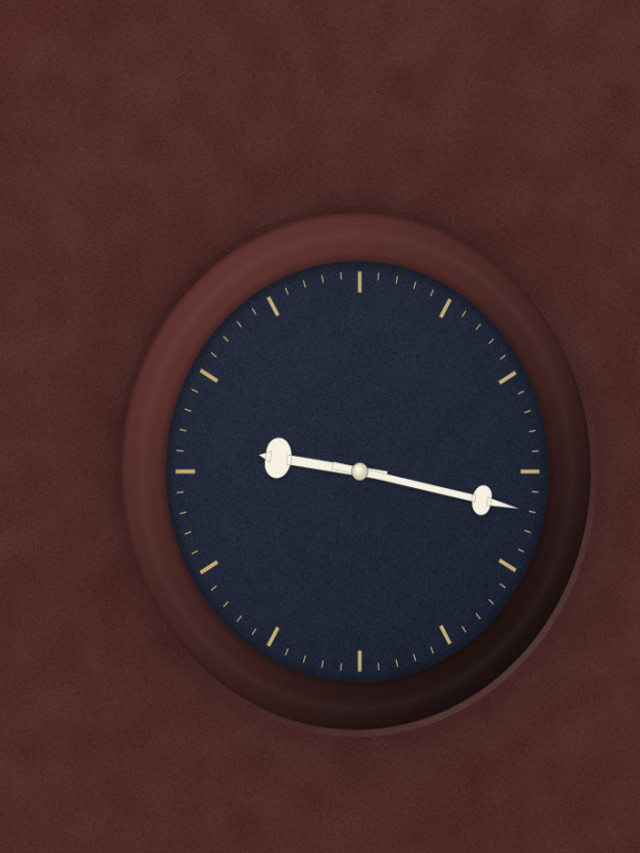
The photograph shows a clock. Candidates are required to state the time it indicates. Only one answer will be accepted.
9:17
